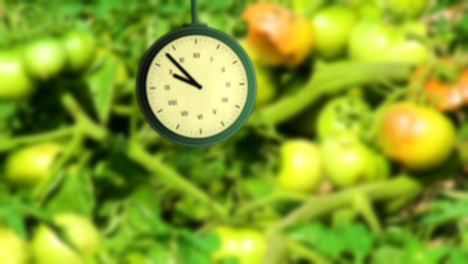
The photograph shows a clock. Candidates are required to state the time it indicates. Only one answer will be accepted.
9:53
